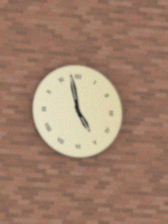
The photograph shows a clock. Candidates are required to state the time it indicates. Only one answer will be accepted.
4:58
